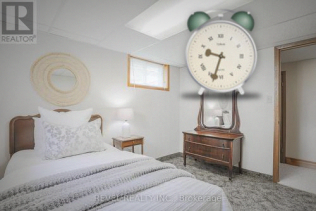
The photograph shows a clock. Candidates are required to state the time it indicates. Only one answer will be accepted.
9:33
